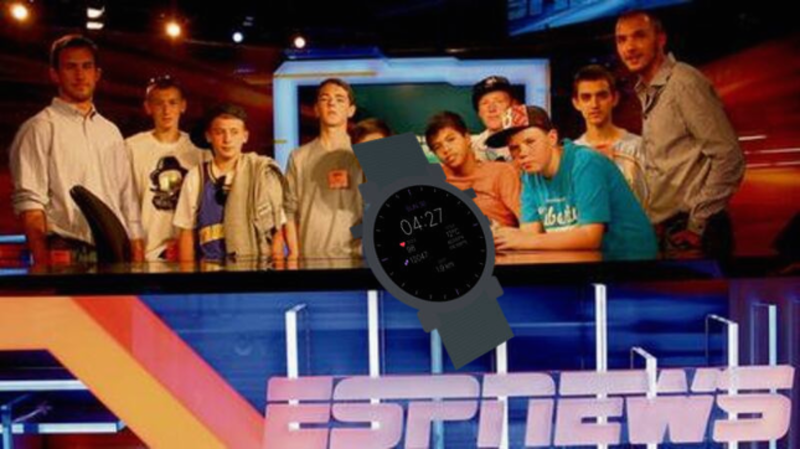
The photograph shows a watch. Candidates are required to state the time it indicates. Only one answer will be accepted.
4:27
